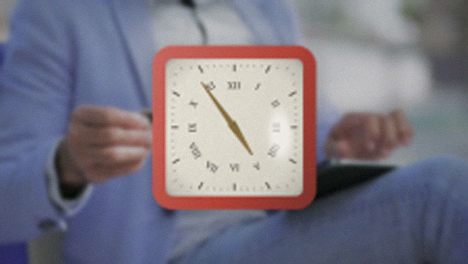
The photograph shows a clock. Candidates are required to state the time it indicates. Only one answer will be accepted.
4:54
